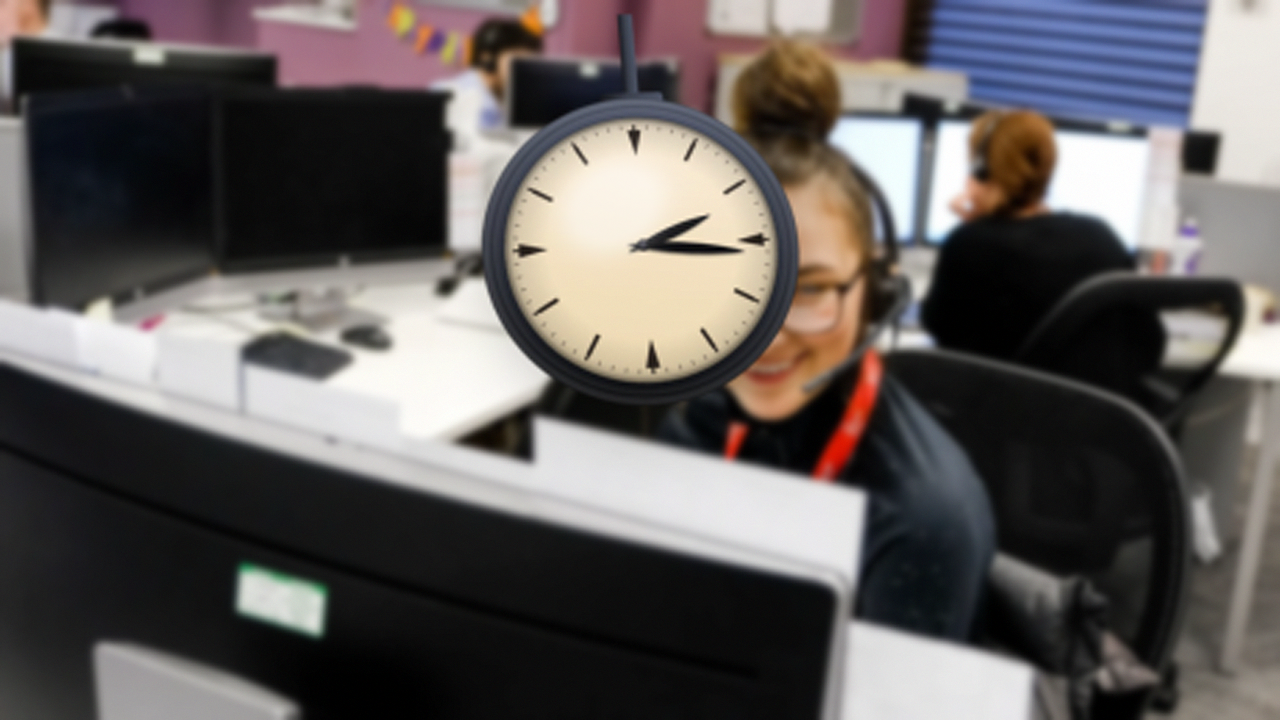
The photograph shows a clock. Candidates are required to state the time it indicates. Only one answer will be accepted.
2:16
